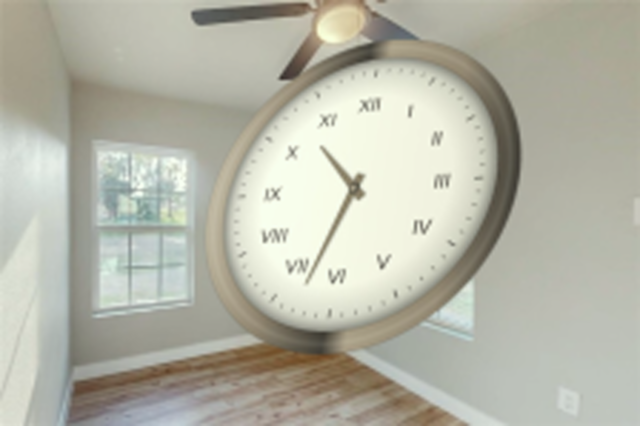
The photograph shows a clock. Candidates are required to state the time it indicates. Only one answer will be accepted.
10:33
